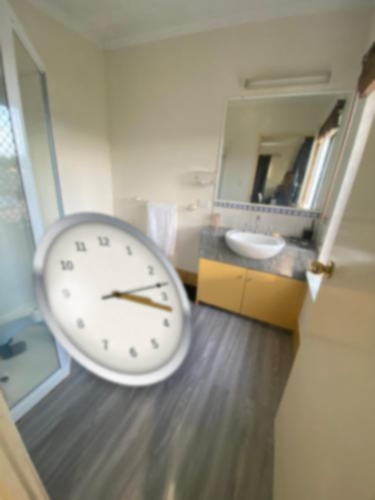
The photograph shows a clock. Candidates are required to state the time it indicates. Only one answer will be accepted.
3:17:13
